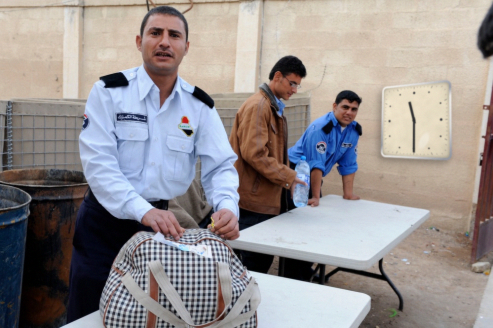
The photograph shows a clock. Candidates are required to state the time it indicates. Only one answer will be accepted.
11:30
